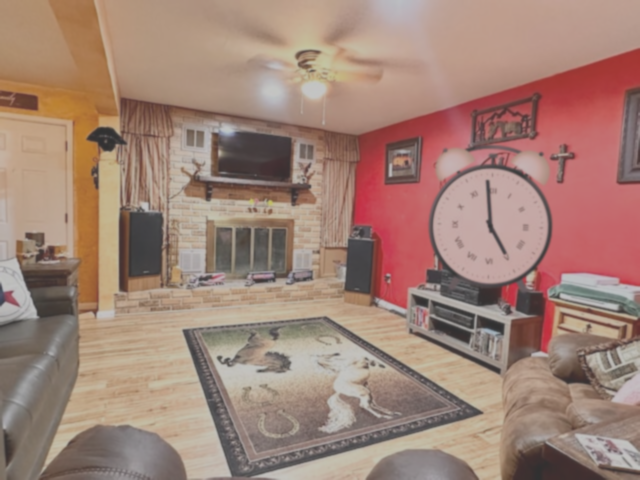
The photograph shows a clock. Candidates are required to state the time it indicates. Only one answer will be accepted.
4:59
